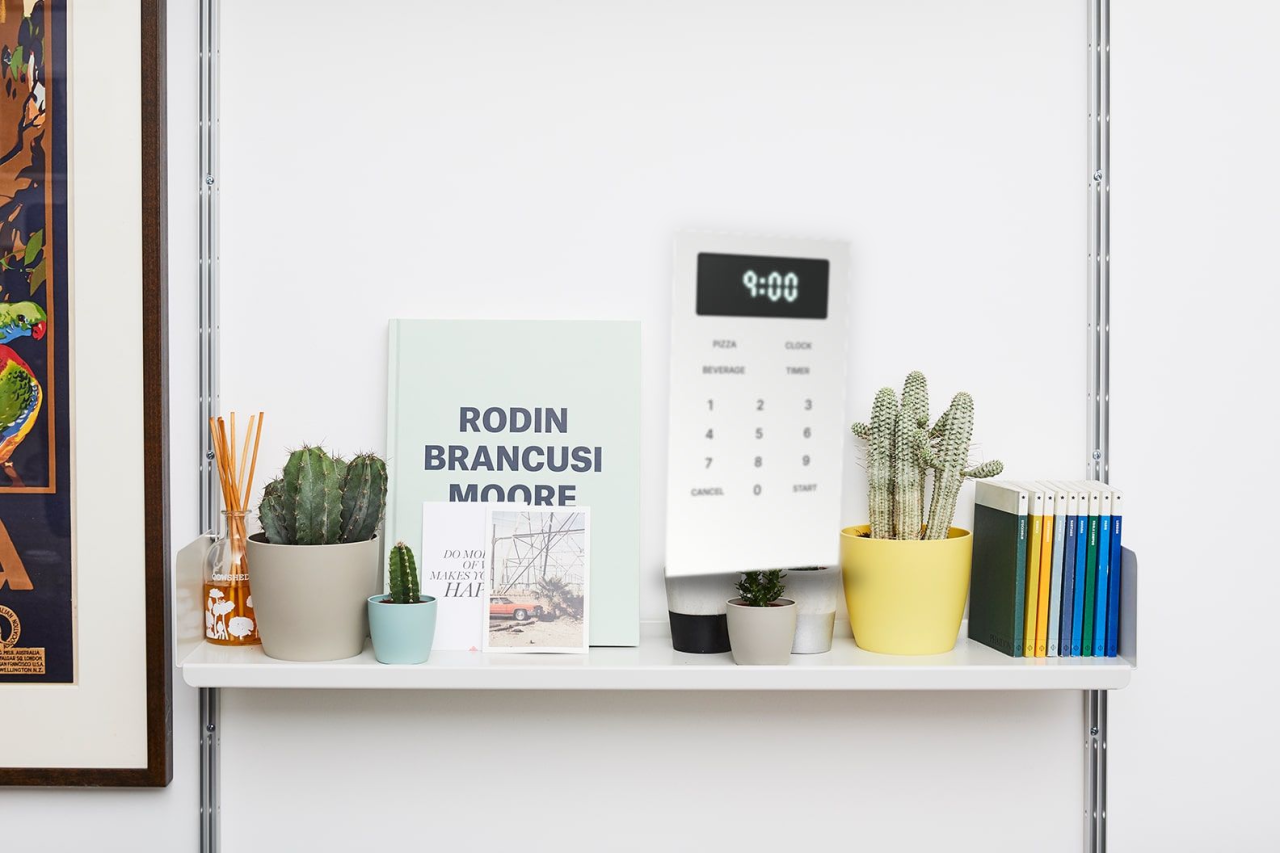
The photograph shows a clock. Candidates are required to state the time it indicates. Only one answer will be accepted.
9:00
